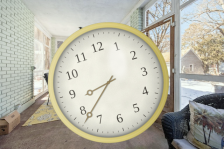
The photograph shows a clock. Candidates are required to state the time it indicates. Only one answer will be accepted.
8:38
